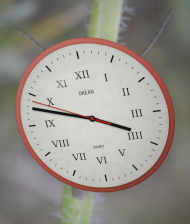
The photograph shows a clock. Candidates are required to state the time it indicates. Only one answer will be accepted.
3:47:49
